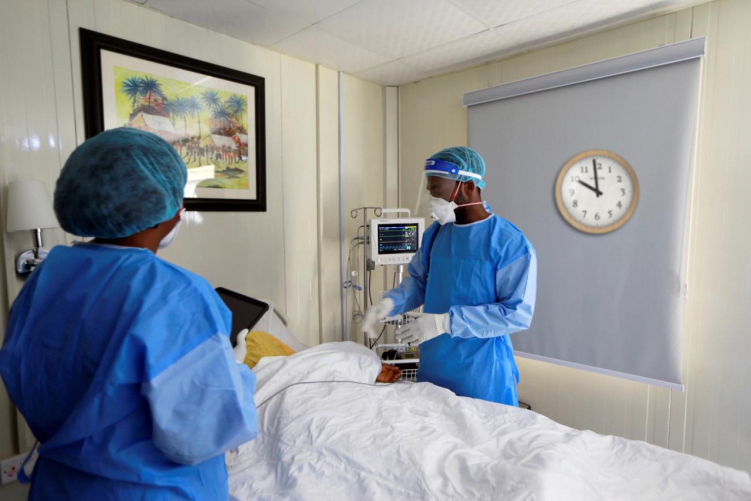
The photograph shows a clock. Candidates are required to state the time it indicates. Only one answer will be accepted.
9:59
